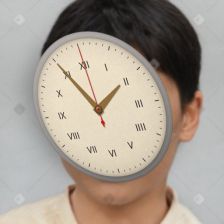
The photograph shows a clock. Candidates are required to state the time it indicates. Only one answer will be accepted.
1:55:00
